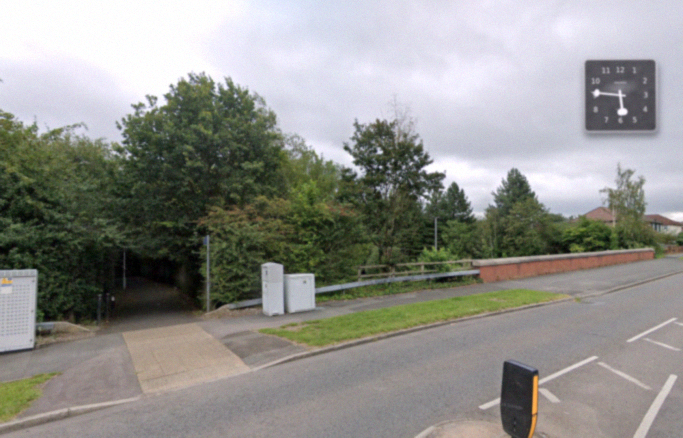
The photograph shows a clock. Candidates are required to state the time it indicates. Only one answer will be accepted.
5:46
